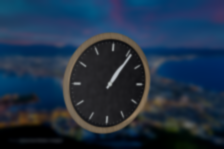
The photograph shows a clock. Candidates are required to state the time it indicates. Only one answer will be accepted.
1:06
